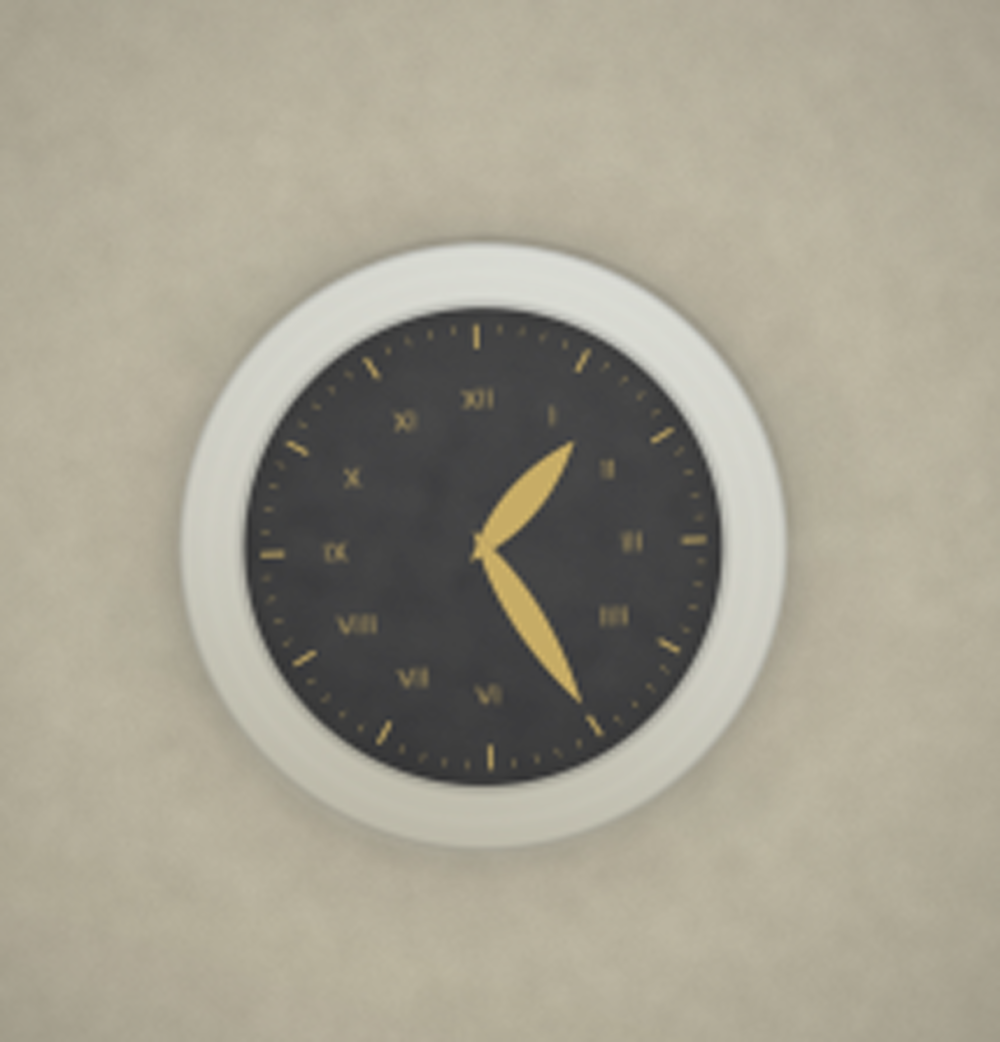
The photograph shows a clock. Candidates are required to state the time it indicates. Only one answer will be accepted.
1:25
